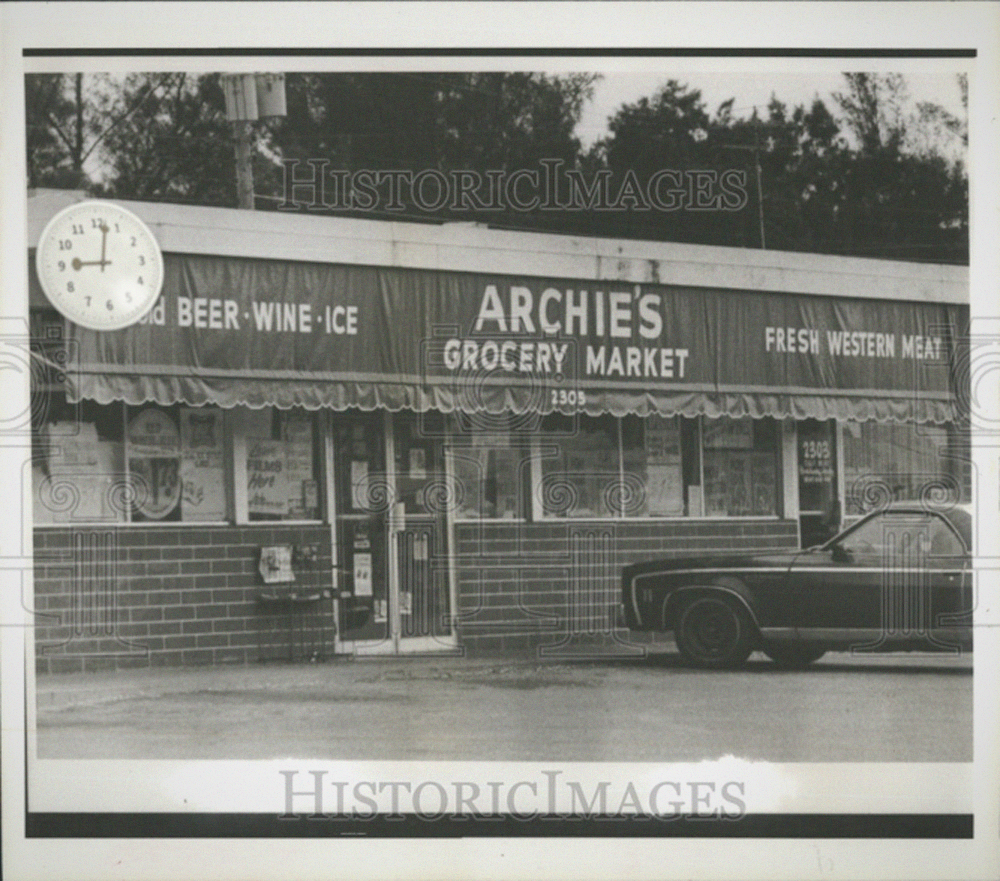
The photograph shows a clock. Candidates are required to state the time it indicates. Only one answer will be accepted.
9:02
